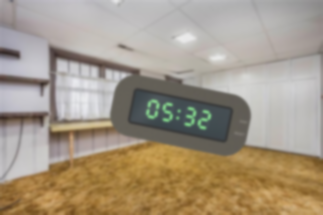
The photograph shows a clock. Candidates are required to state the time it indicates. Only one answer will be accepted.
5:32
